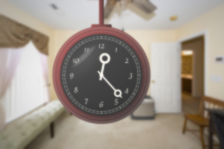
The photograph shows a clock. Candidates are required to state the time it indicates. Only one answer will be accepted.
12:23
